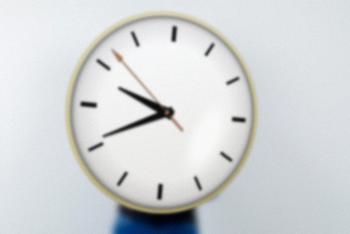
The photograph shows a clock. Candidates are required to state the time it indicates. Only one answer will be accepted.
9:40:52
